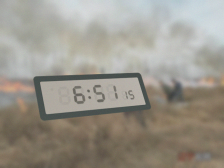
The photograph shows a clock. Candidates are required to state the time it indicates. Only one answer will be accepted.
6:51:15
